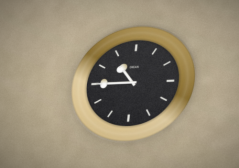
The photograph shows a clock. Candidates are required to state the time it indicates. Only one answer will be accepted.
10:45
